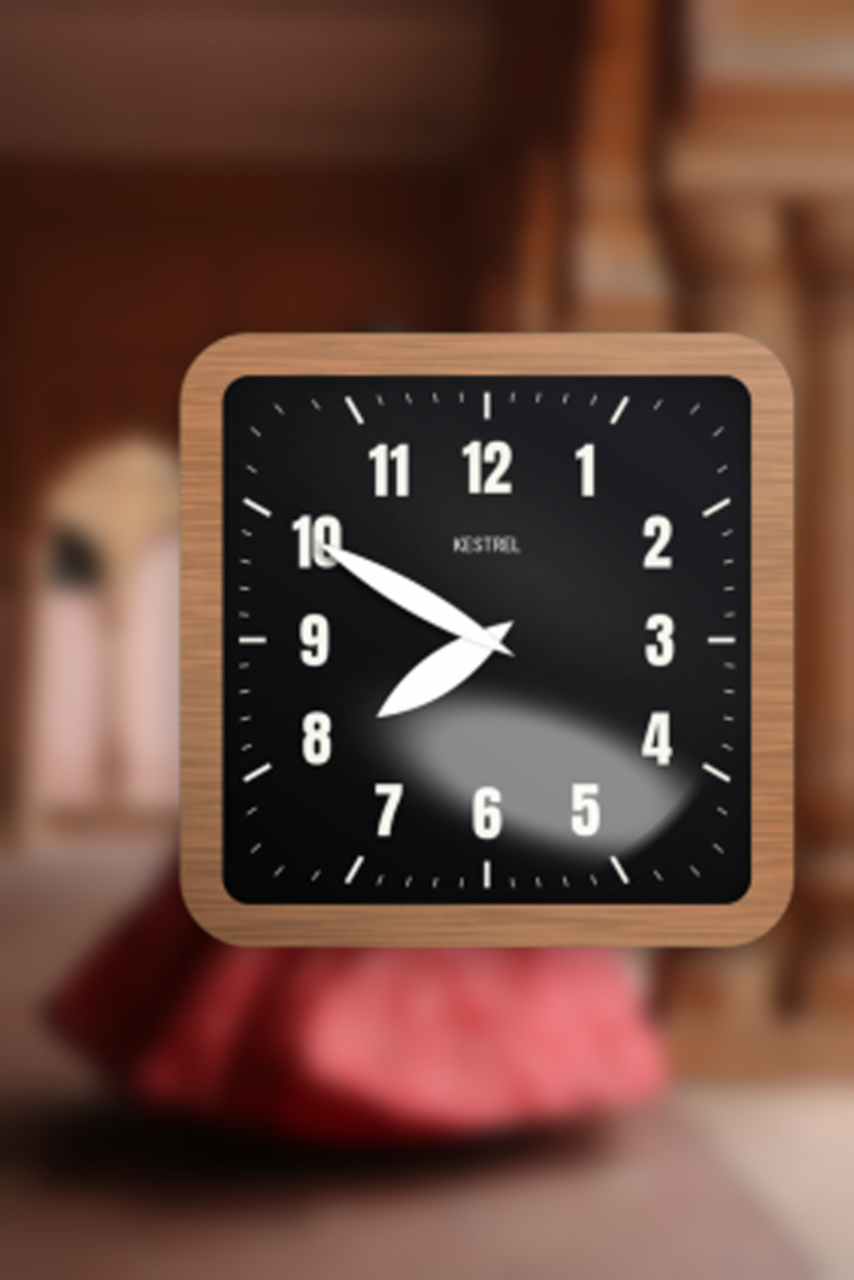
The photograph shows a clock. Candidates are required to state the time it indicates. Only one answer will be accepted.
7:50
